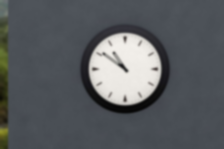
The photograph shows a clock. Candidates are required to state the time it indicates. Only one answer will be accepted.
10:51
